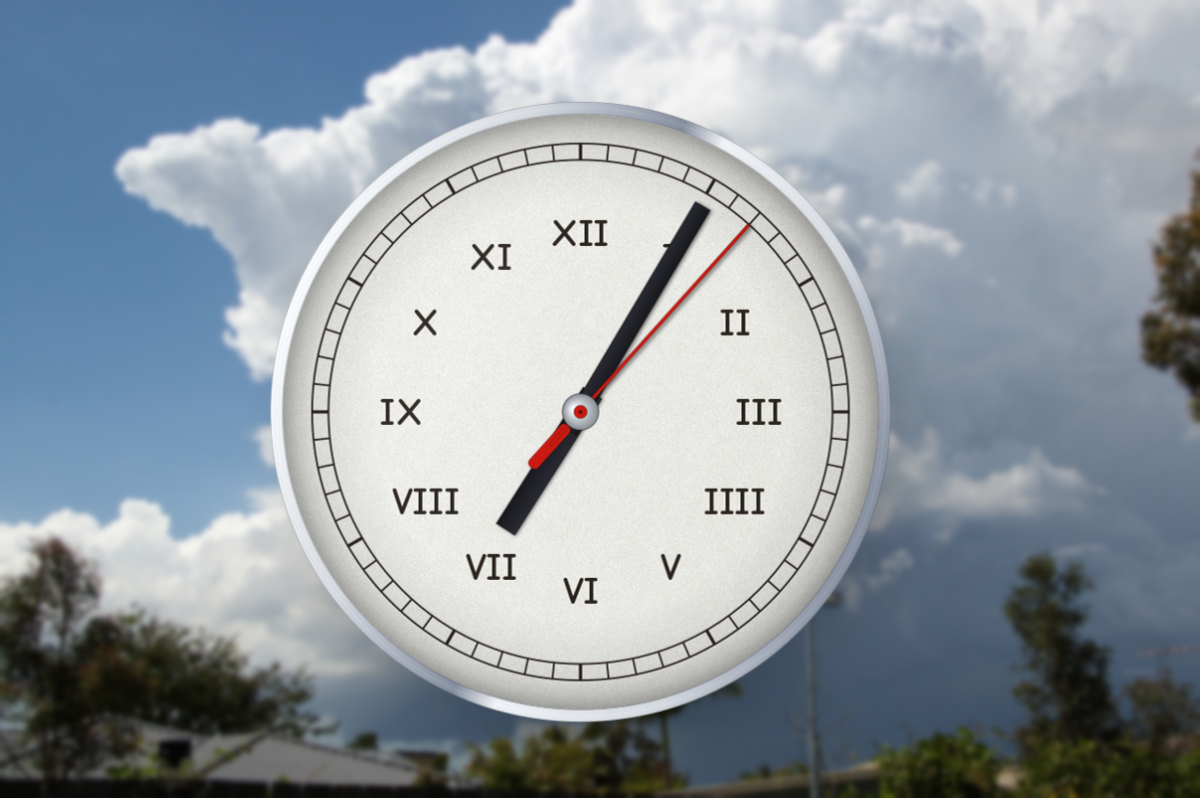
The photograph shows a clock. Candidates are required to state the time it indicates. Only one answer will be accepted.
7:05:07
